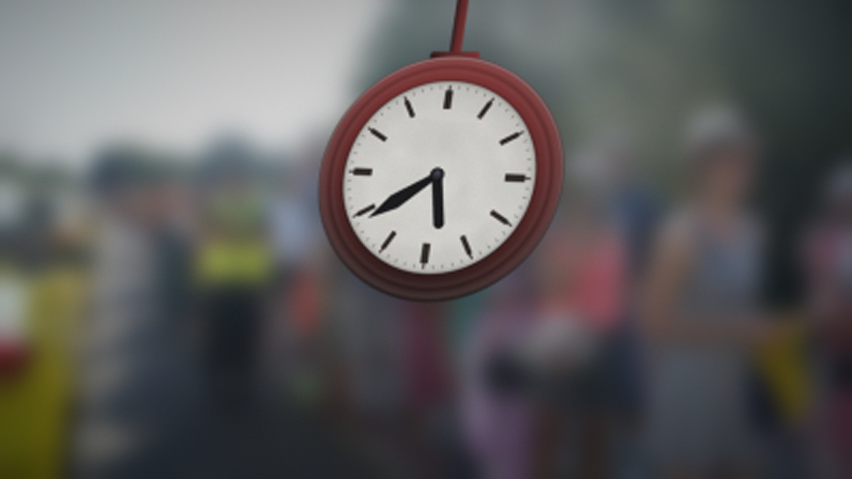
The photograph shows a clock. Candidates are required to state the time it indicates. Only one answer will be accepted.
5:39
